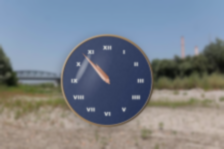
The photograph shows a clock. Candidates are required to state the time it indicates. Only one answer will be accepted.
10:53
